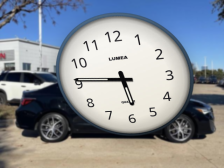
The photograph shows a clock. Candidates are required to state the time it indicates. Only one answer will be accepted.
5:46
